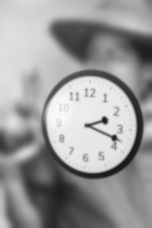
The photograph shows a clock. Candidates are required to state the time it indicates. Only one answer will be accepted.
2:18
